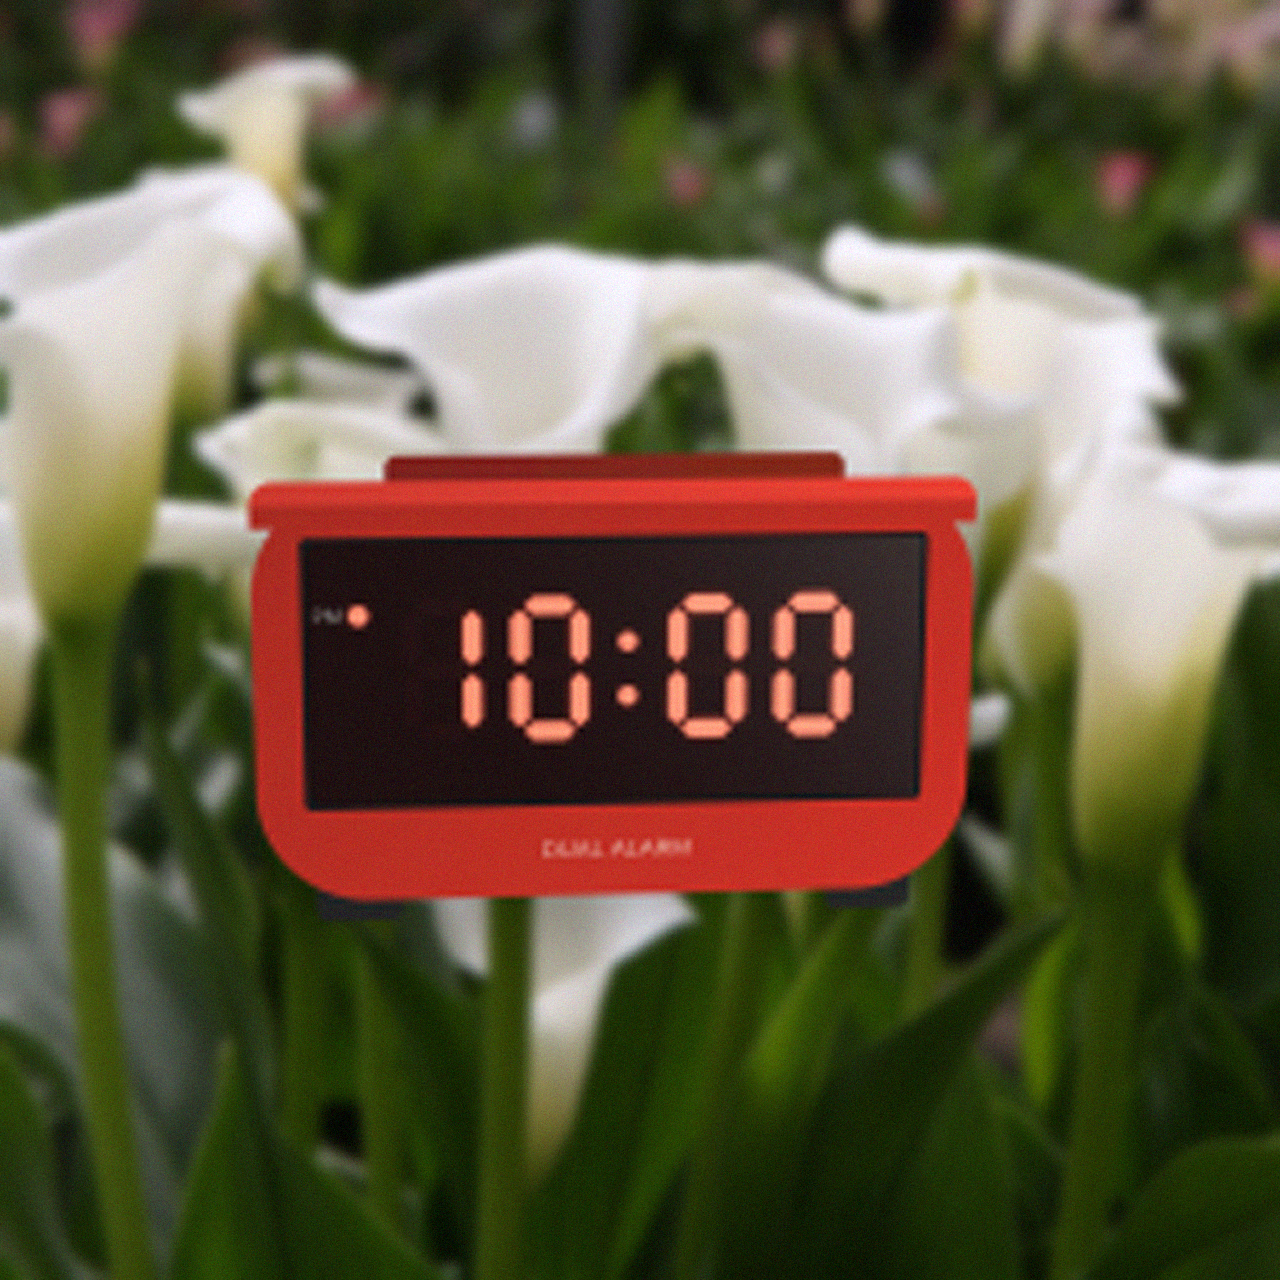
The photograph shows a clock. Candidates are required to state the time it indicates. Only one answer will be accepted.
10:00
